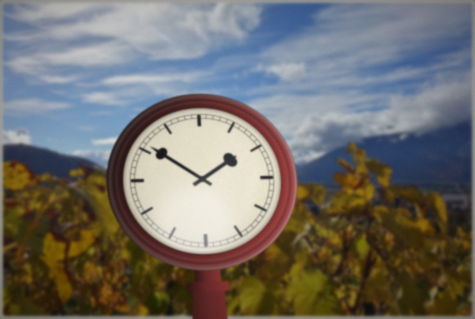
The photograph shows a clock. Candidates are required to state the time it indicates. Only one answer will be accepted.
1:51
